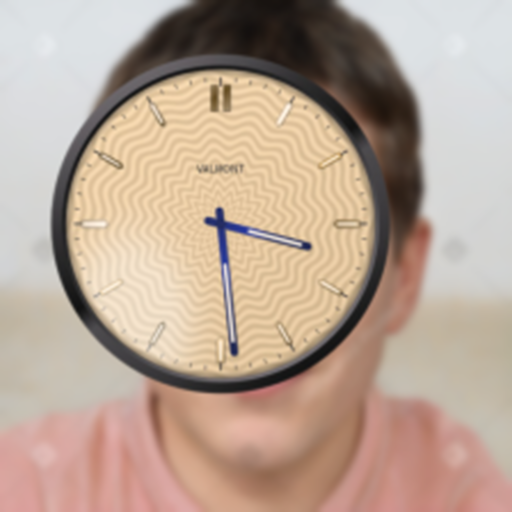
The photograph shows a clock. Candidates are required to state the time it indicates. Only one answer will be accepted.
3:29
